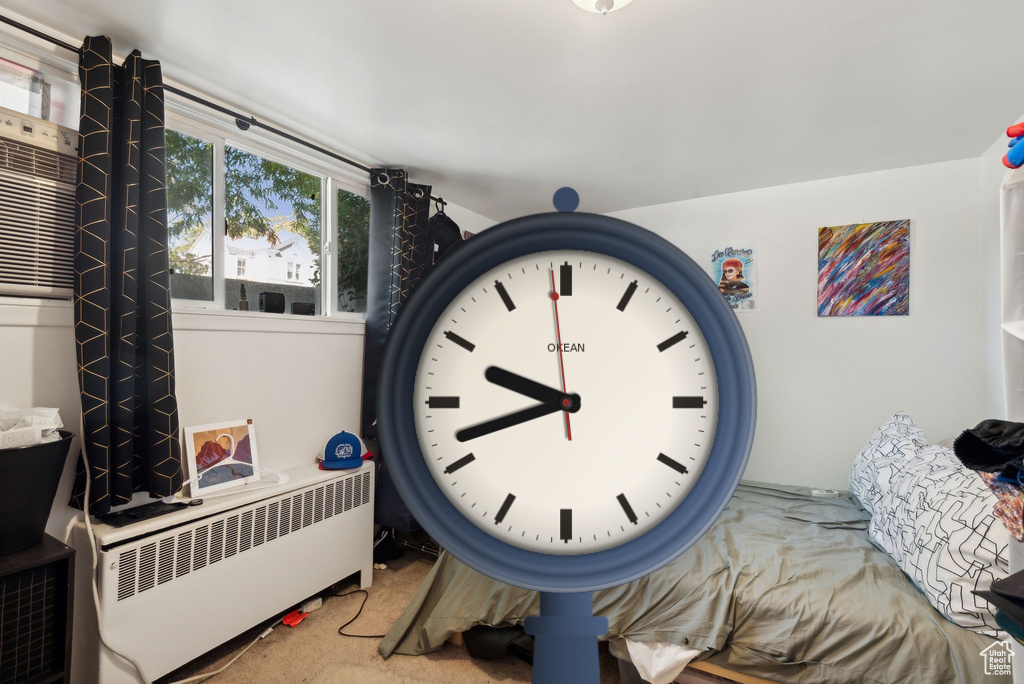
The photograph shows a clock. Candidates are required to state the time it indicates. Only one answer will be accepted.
9:41:59
